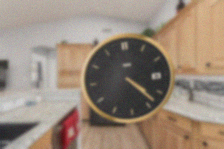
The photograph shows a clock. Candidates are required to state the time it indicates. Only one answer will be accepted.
4:23
